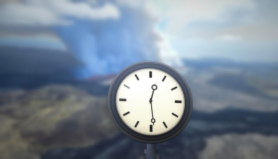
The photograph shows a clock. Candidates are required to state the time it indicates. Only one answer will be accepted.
12:29
